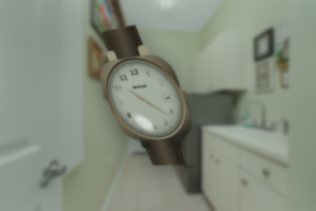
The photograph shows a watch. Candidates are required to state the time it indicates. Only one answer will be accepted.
10:22
